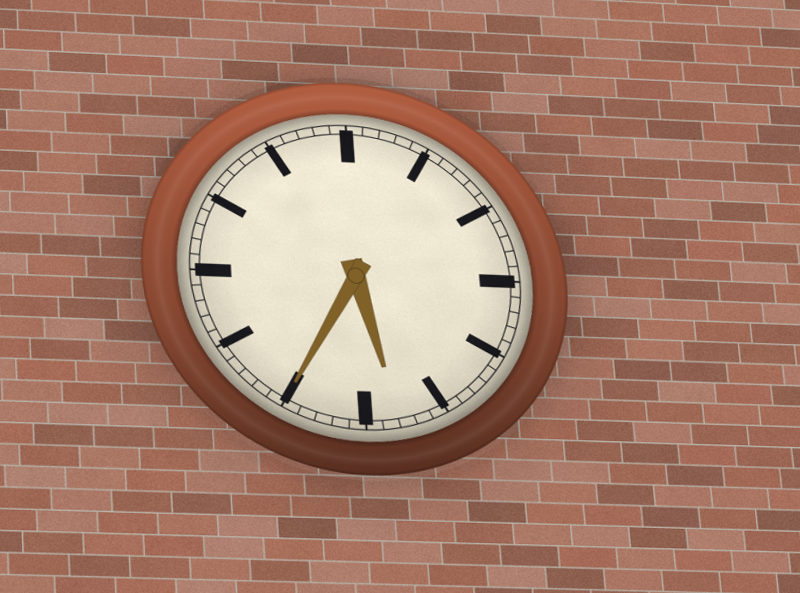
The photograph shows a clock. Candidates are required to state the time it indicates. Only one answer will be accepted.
5:35
